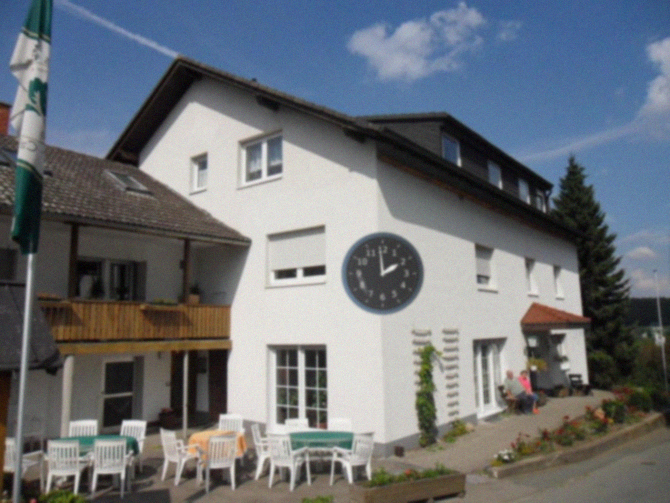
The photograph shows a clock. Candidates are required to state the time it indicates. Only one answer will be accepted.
1:59
